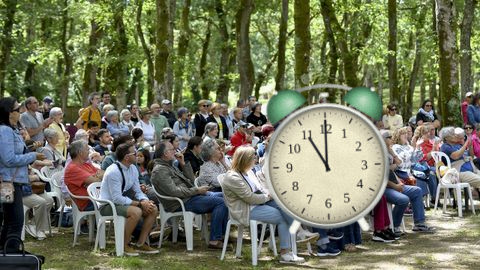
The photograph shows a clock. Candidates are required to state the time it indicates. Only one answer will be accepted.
11:00
